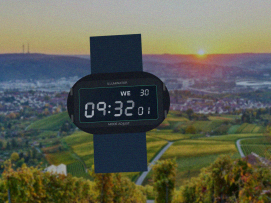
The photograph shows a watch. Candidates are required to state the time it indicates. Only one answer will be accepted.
9:32:01
